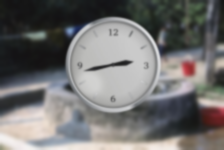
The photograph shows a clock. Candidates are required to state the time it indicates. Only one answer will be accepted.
2:43
